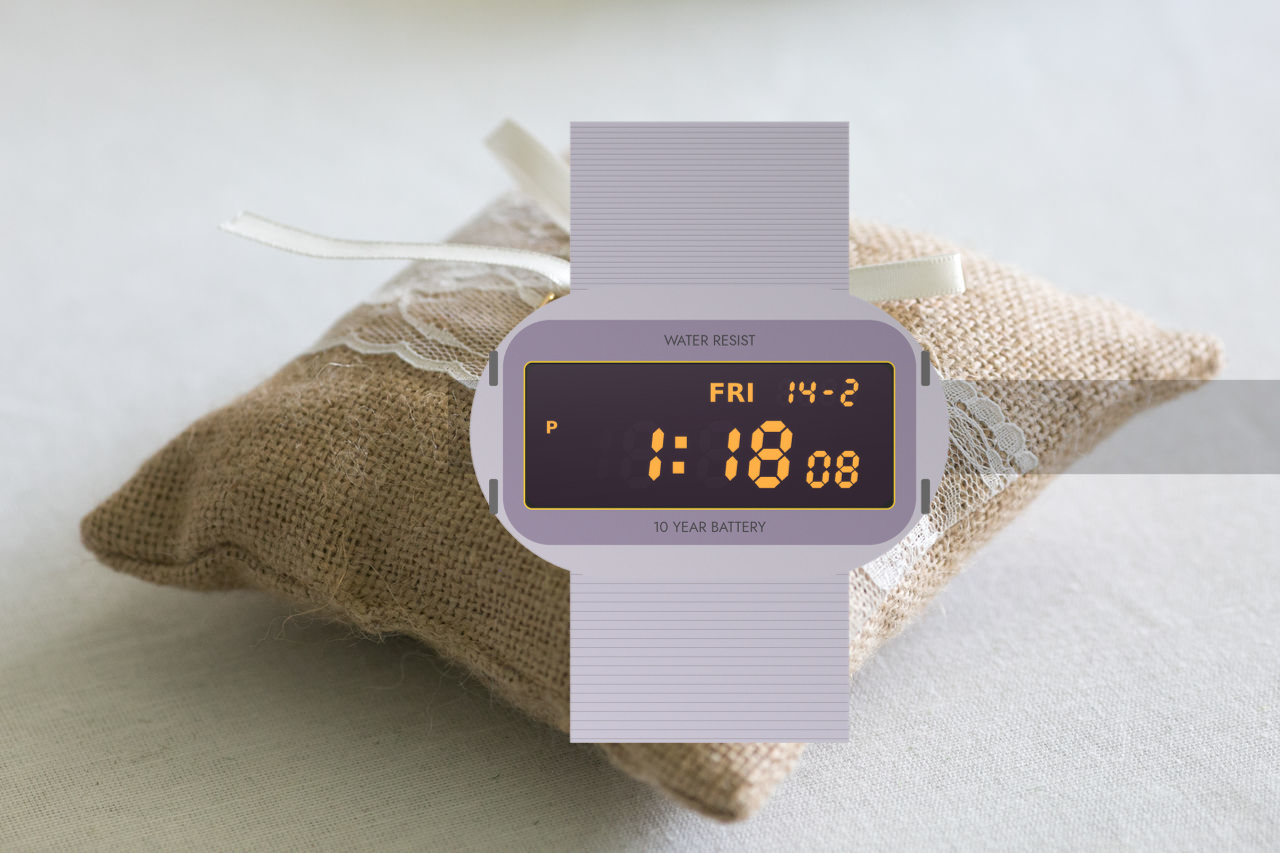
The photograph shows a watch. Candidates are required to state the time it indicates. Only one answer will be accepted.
1:18:08
